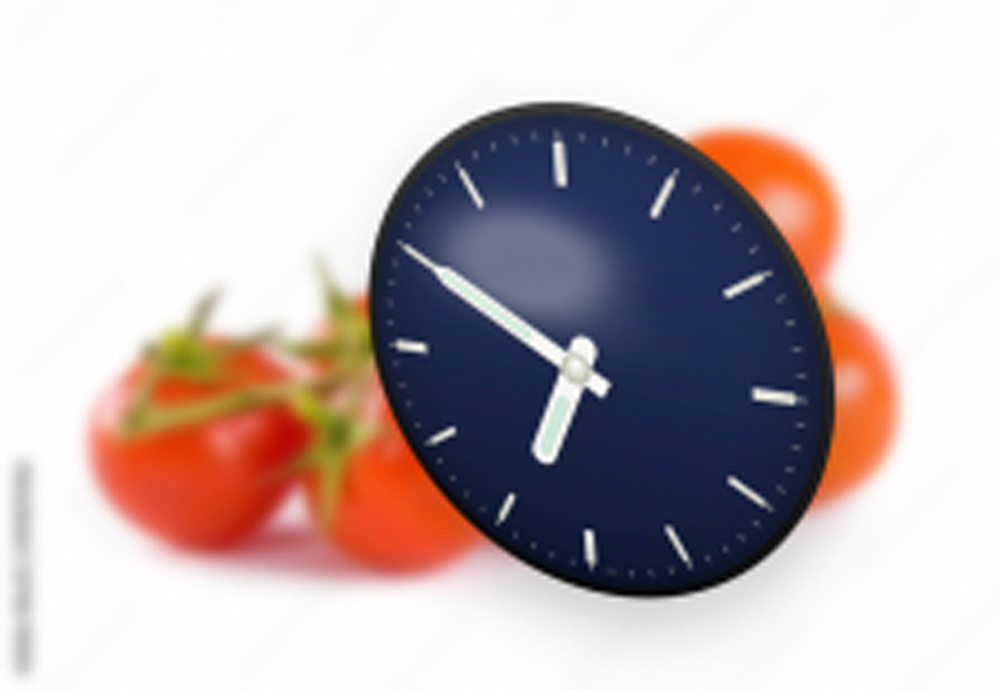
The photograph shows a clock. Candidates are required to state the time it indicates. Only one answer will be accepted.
6:50
